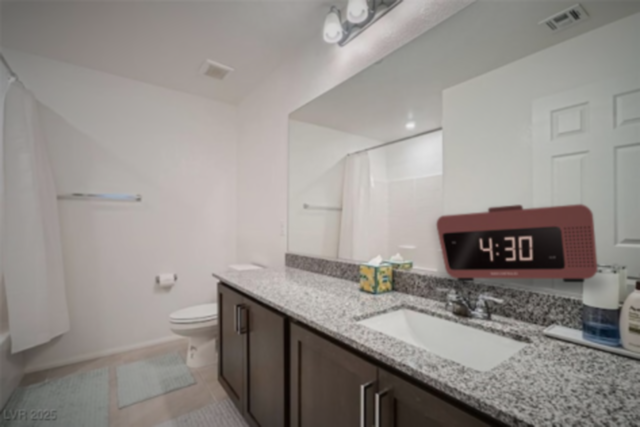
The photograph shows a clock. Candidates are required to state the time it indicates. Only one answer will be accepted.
4:30
